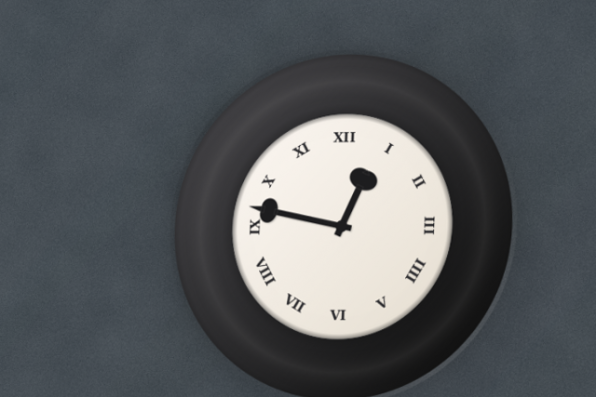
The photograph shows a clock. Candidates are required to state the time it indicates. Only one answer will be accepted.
12:47
